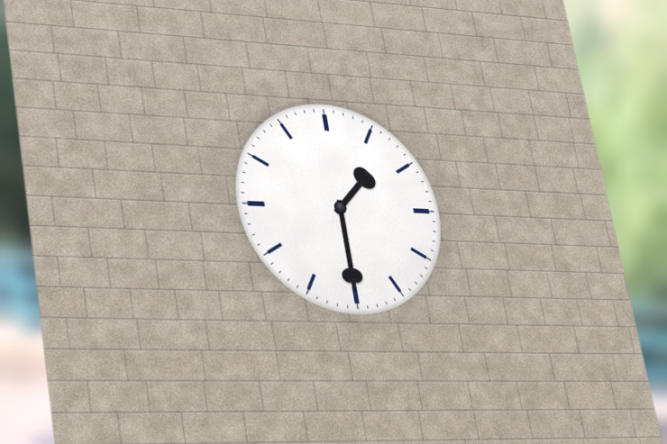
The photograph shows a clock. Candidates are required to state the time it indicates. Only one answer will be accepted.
1:30
